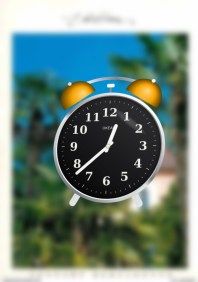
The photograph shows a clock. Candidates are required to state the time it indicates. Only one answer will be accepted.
12:38
